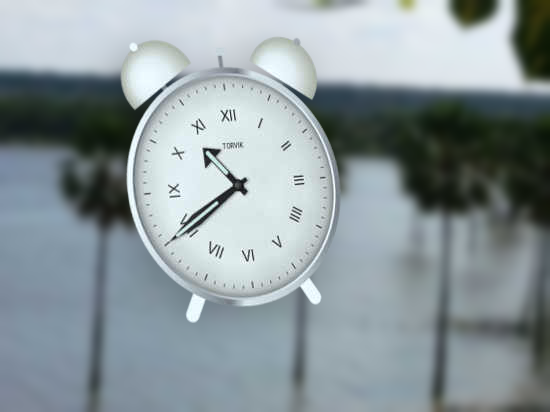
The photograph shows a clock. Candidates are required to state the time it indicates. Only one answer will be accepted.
10:40
